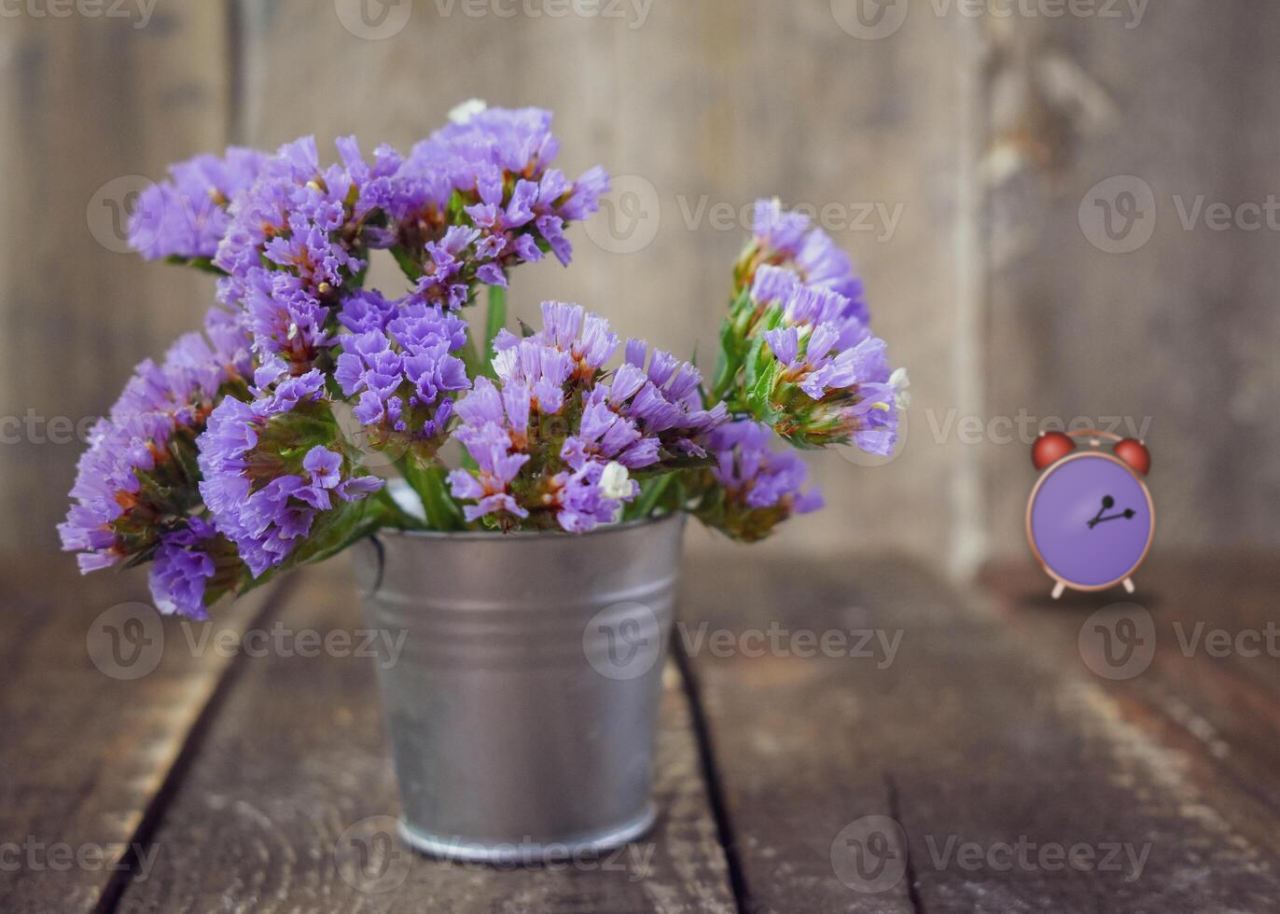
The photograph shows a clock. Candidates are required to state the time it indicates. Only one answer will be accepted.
1:13
